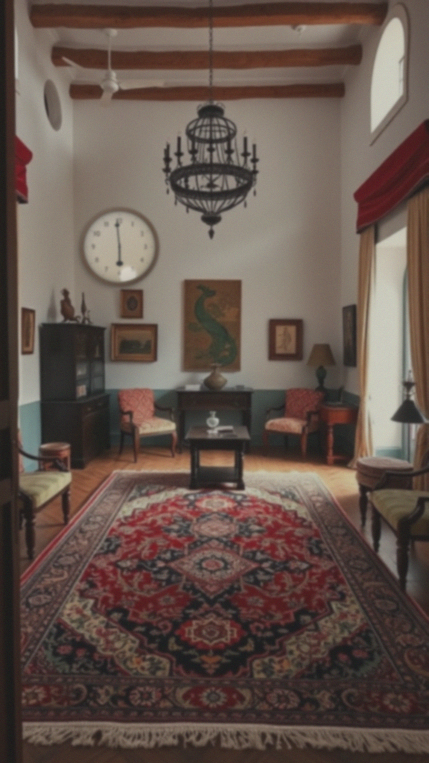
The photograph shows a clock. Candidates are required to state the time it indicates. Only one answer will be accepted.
5:59
